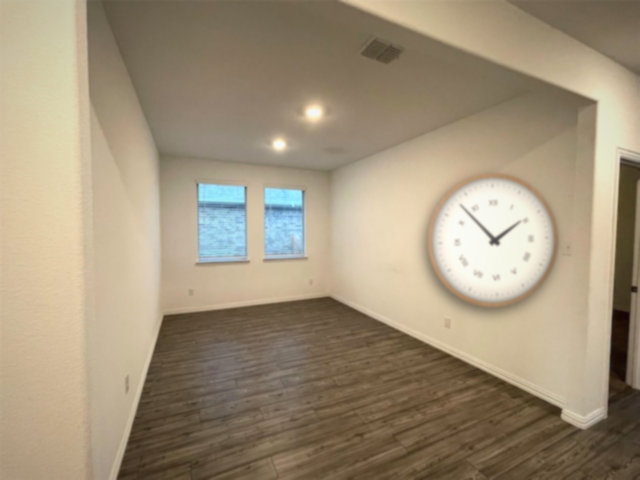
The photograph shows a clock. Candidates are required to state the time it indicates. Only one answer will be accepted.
1:53
